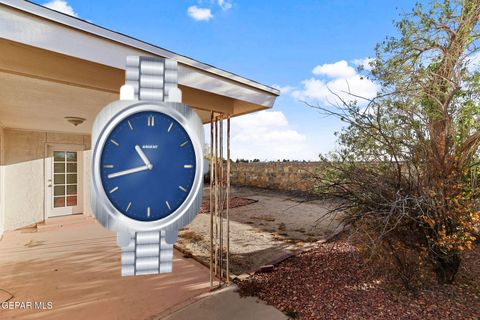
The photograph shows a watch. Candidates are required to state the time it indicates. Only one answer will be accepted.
10:43
